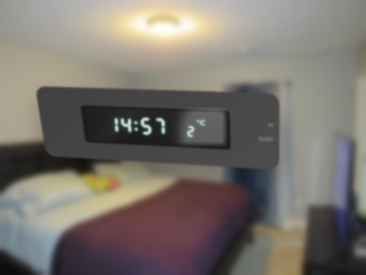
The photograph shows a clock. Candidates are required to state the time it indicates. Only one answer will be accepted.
14:57
